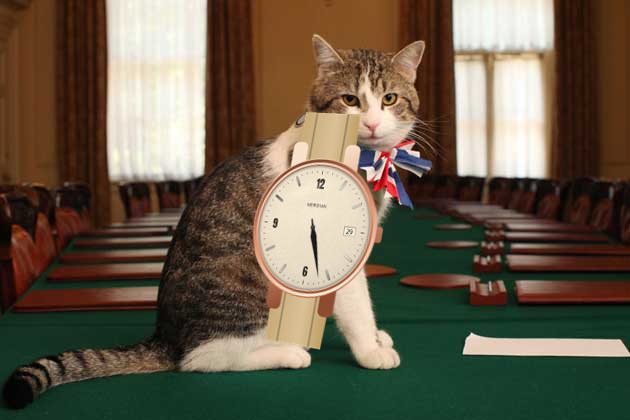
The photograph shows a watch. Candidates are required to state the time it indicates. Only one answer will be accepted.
5:27
